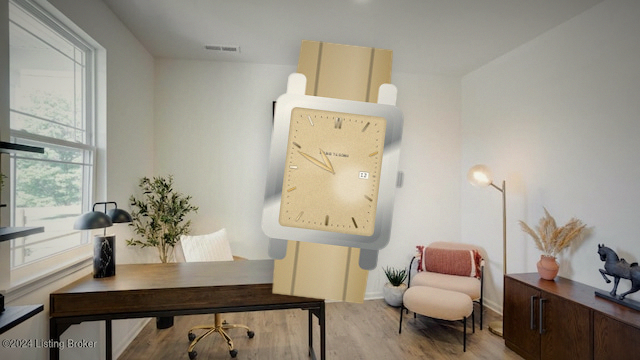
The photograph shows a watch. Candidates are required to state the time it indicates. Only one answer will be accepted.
10:49
